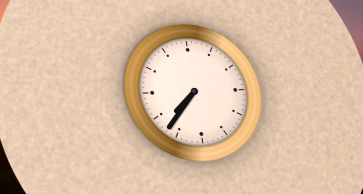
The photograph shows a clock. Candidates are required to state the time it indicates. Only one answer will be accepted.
7:37
